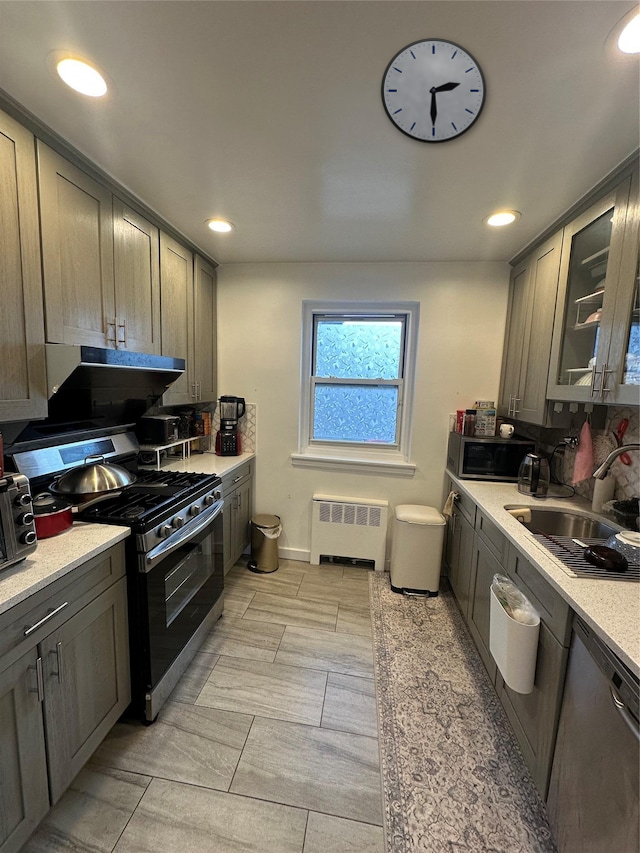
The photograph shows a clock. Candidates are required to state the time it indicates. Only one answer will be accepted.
2:30
